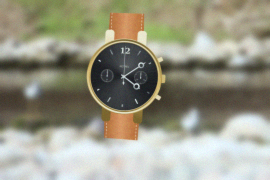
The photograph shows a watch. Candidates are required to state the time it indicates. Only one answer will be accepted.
4:09
